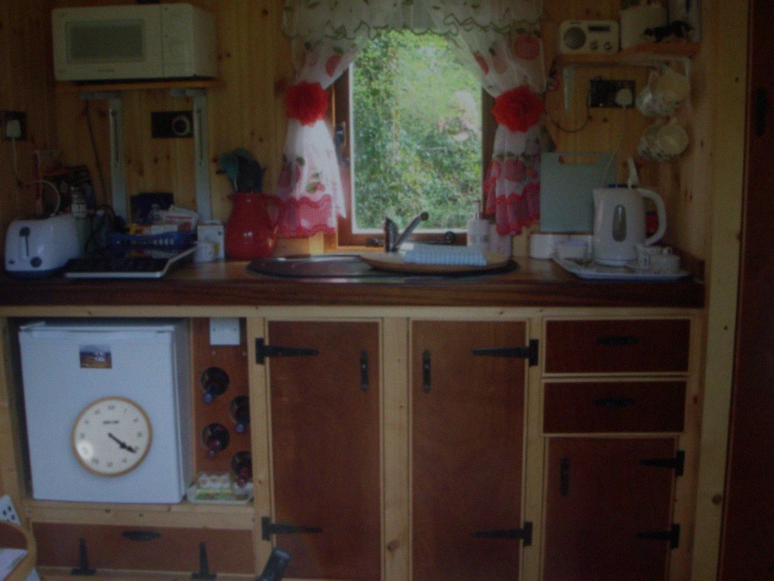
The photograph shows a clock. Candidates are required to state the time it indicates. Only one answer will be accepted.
4:21
